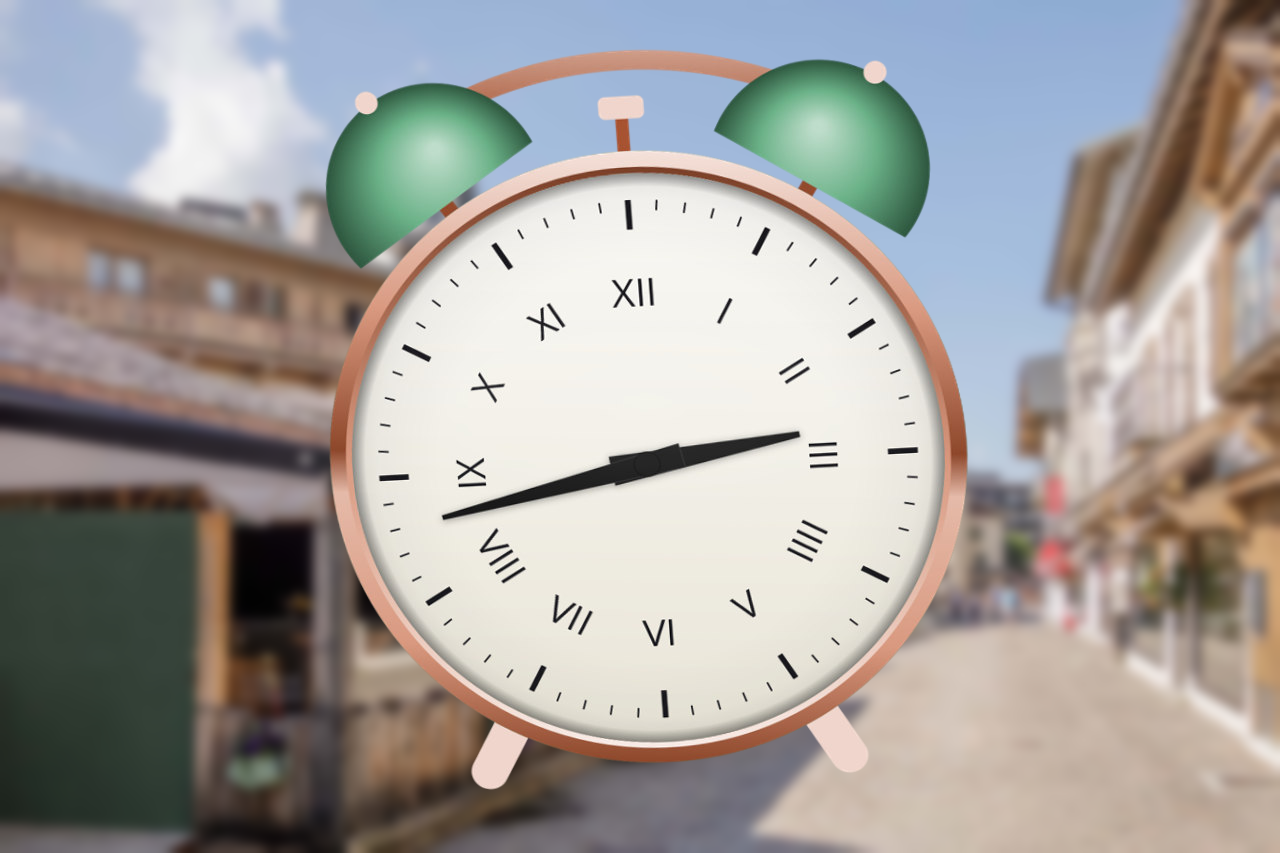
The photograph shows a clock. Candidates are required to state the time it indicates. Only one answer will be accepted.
2:43
